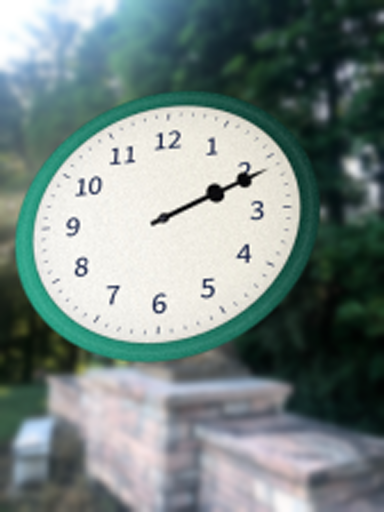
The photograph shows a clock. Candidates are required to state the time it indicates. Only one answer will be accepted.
2:11
